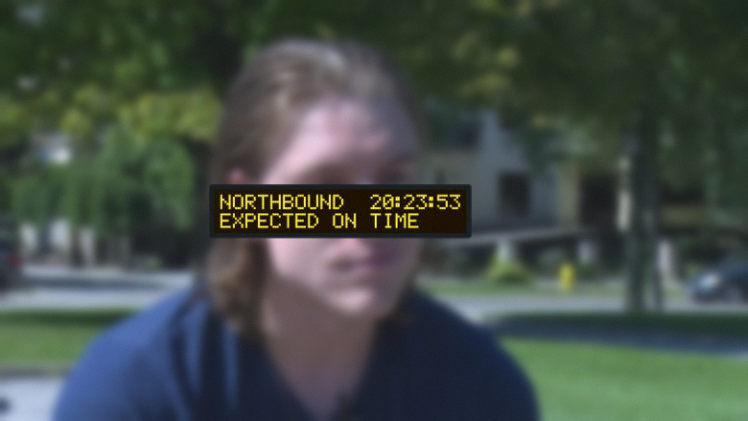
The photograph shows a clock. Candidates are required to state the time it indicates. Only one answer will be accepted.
20:23:53
